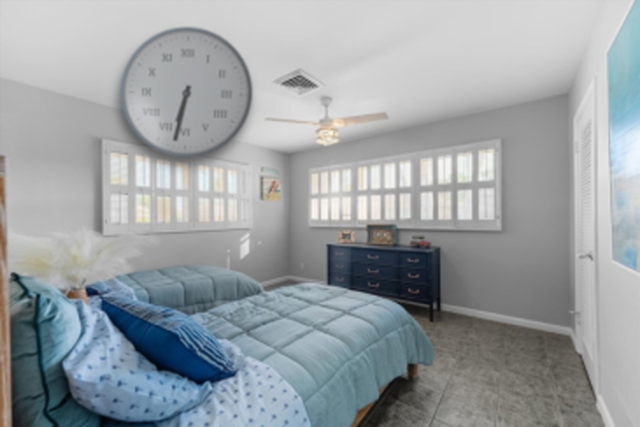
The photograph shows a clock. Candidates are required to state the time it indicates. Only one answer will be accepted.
6:32
